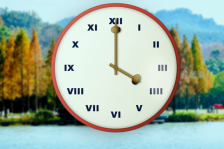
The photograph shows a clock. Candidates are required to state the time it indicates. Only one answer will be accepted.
4:00
